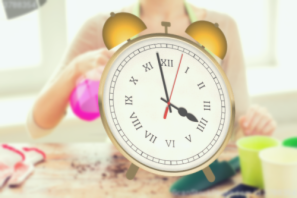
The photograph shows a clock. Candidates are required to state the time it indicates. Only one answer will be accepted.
3:58:03
